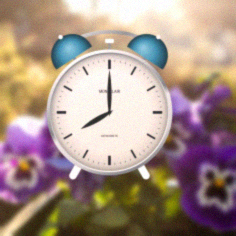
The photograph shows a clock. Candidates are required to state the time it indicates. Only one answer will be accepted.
8:00
